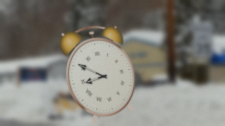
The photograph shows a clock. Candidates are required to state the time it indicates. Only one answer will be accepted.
8:51
